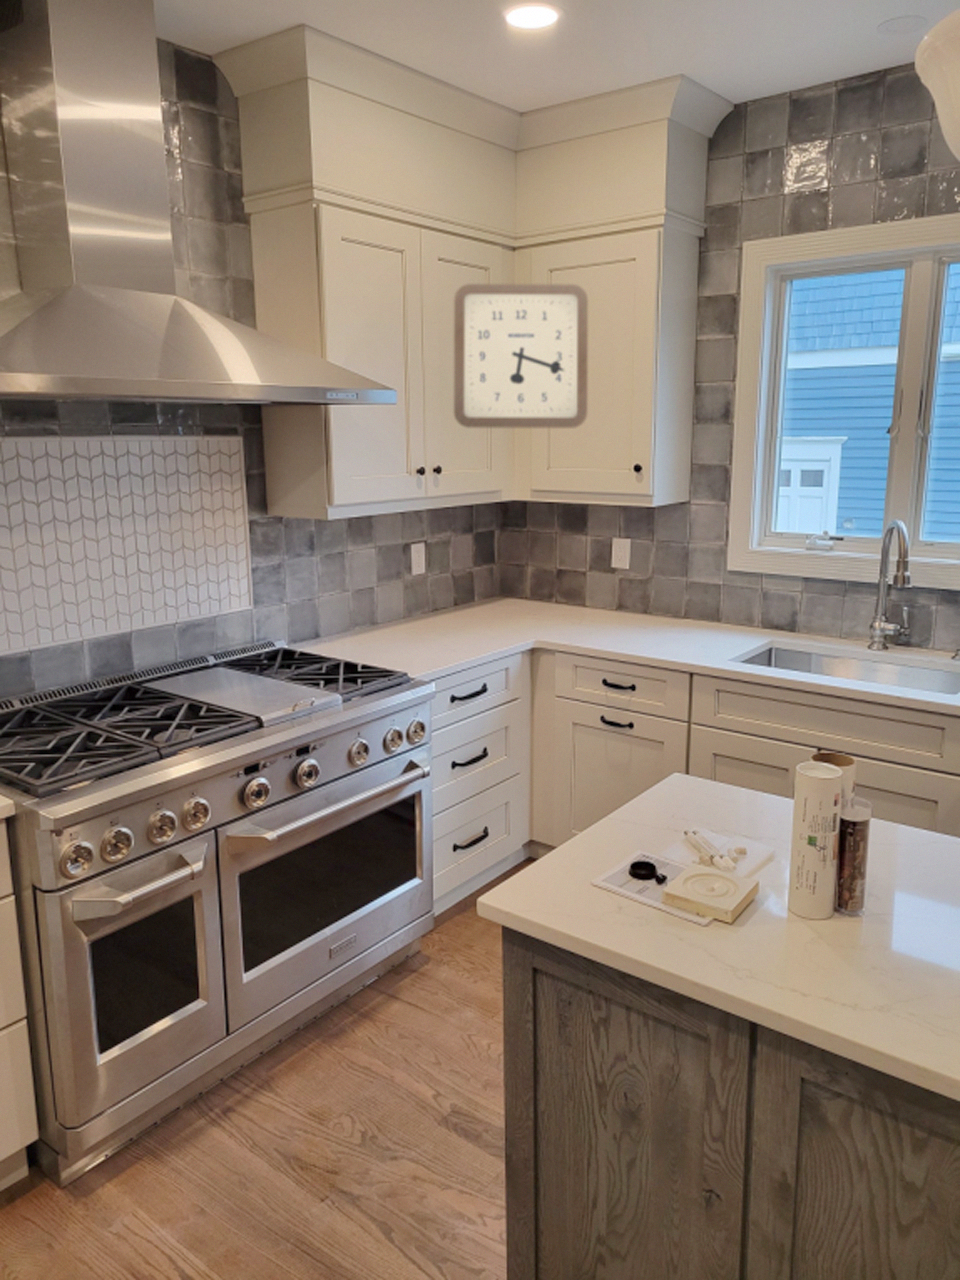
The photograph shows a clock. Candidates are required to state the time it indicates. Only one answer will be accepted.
6:18
